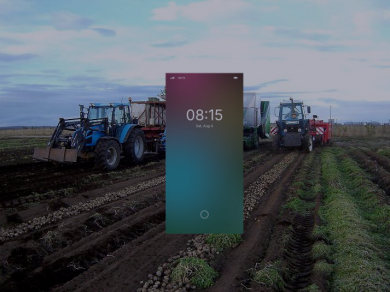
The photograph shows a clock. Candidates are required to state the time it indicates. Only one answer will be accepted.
8:15
